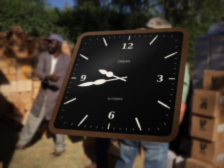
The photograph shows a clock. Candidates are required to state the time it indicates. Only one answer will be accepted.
9:43
